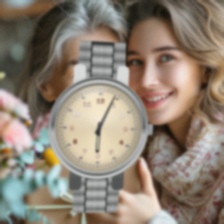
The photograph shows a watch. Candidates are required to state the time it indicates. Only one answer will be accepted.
6:04
